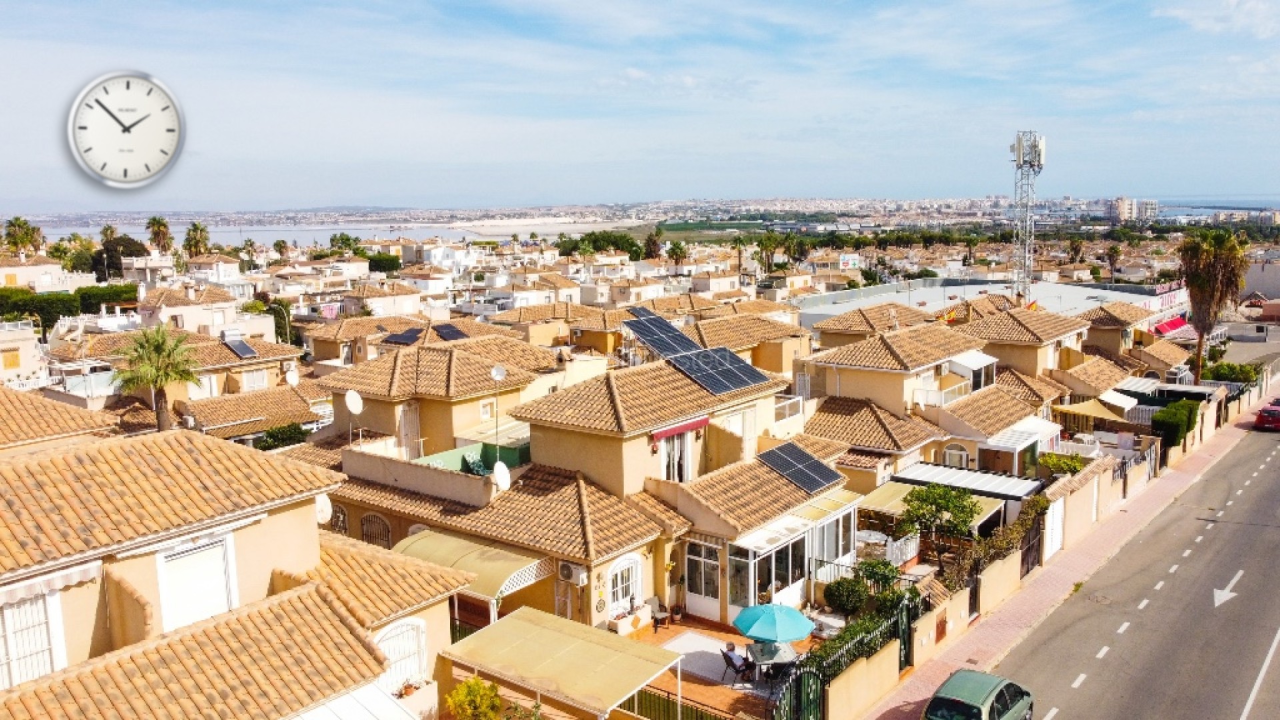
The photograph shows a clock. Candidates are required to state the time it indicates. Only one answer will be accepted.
1:52
